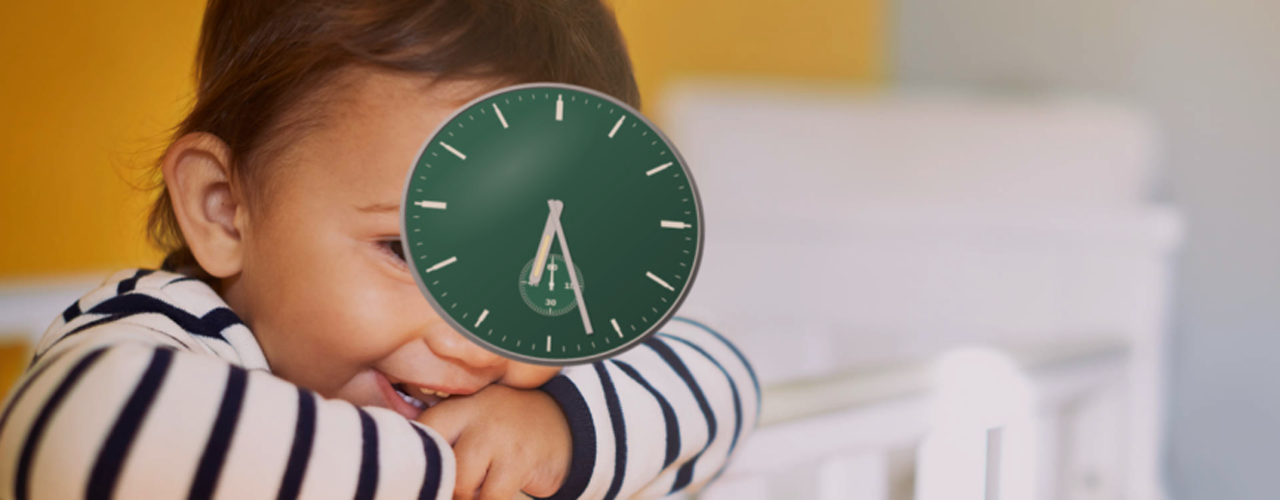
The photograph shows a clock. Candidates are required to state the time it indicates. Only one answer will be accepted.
6:27
